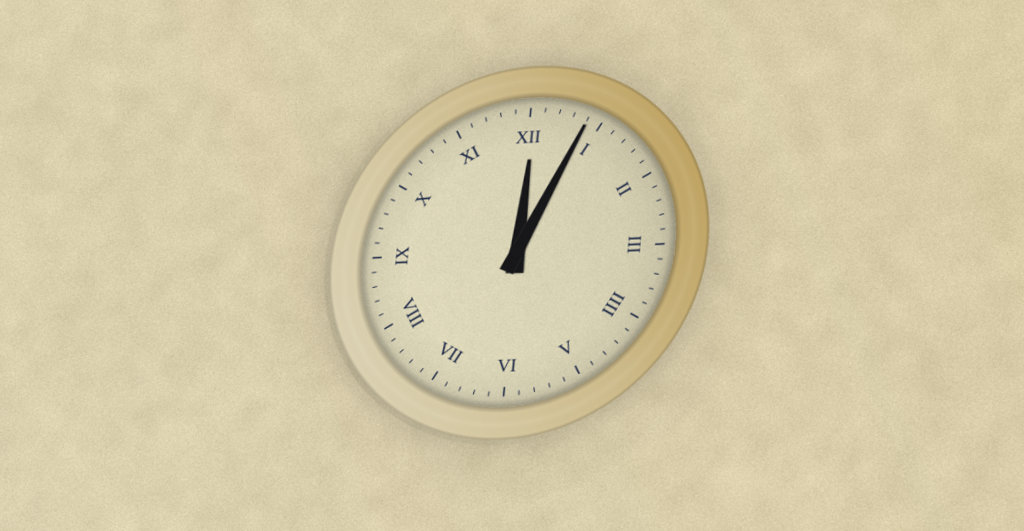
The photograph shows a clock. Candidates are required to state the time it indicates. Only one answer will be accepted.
12:04
